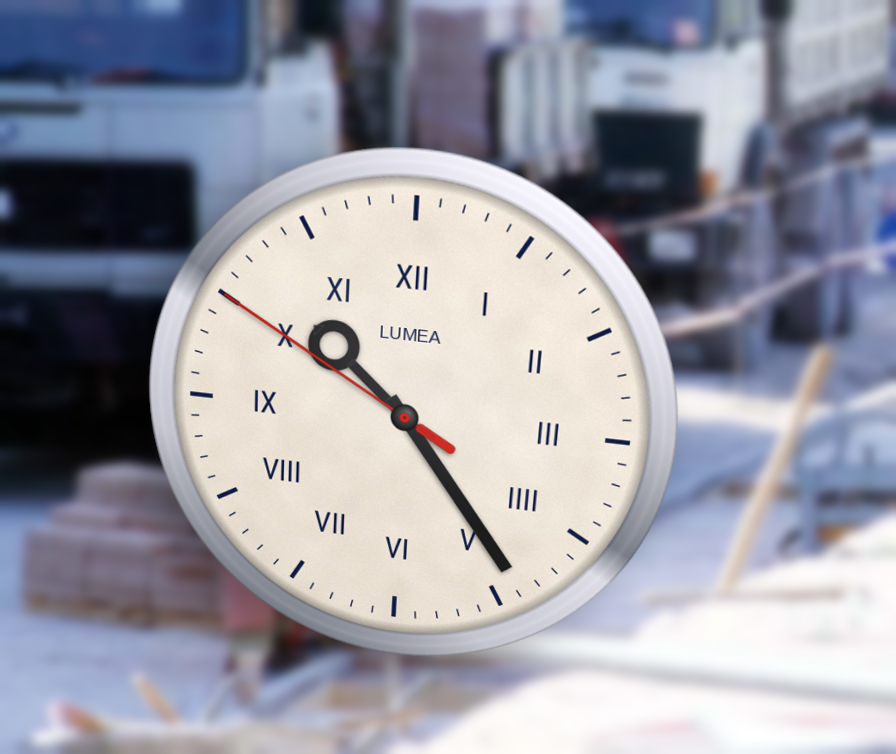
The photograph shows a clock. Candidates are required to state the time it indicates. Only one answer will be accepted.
10:23:50
